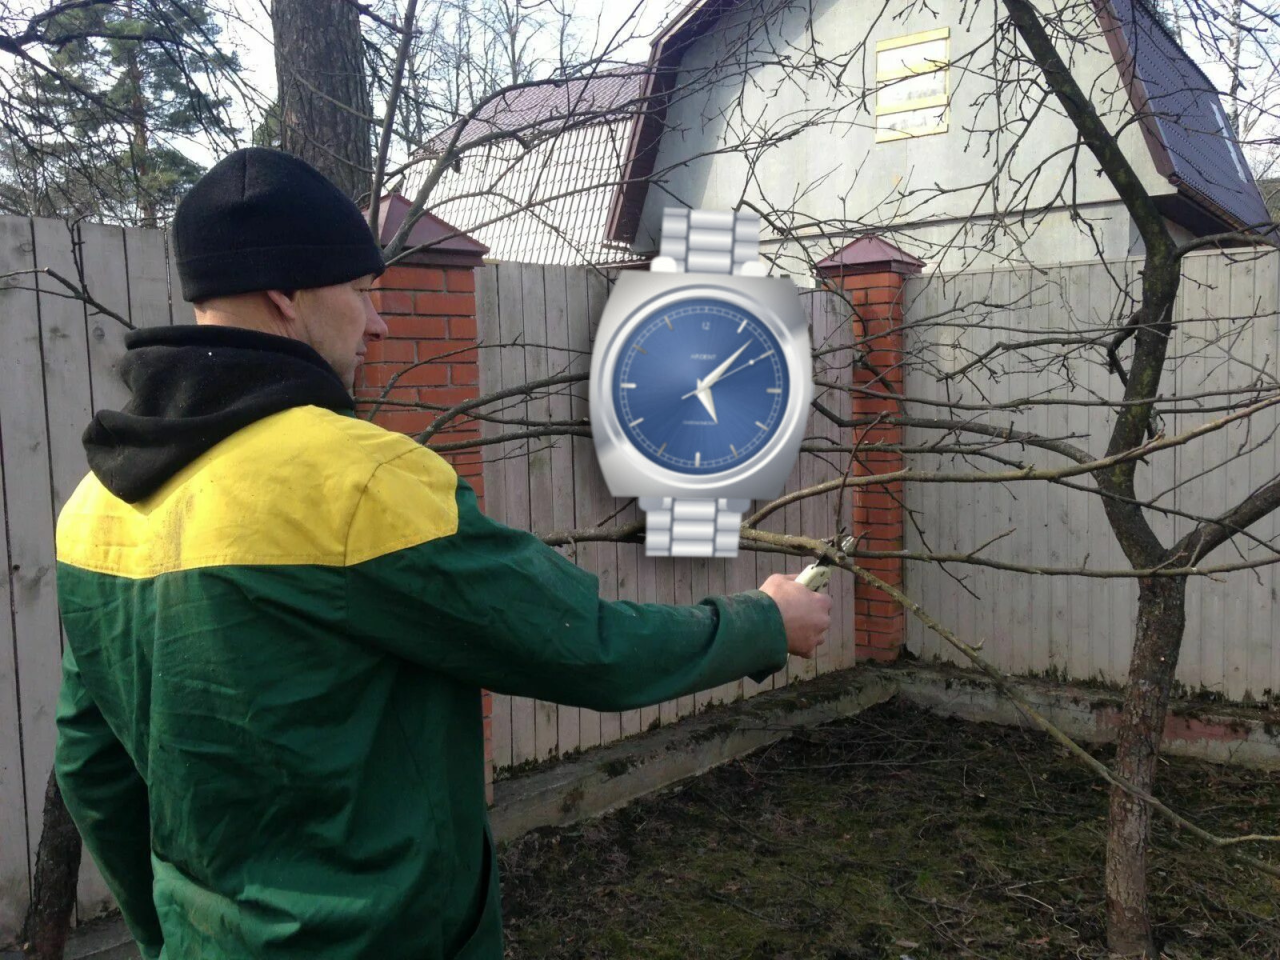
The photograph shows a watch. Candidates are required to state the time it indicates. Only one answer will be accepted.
5:07:10
